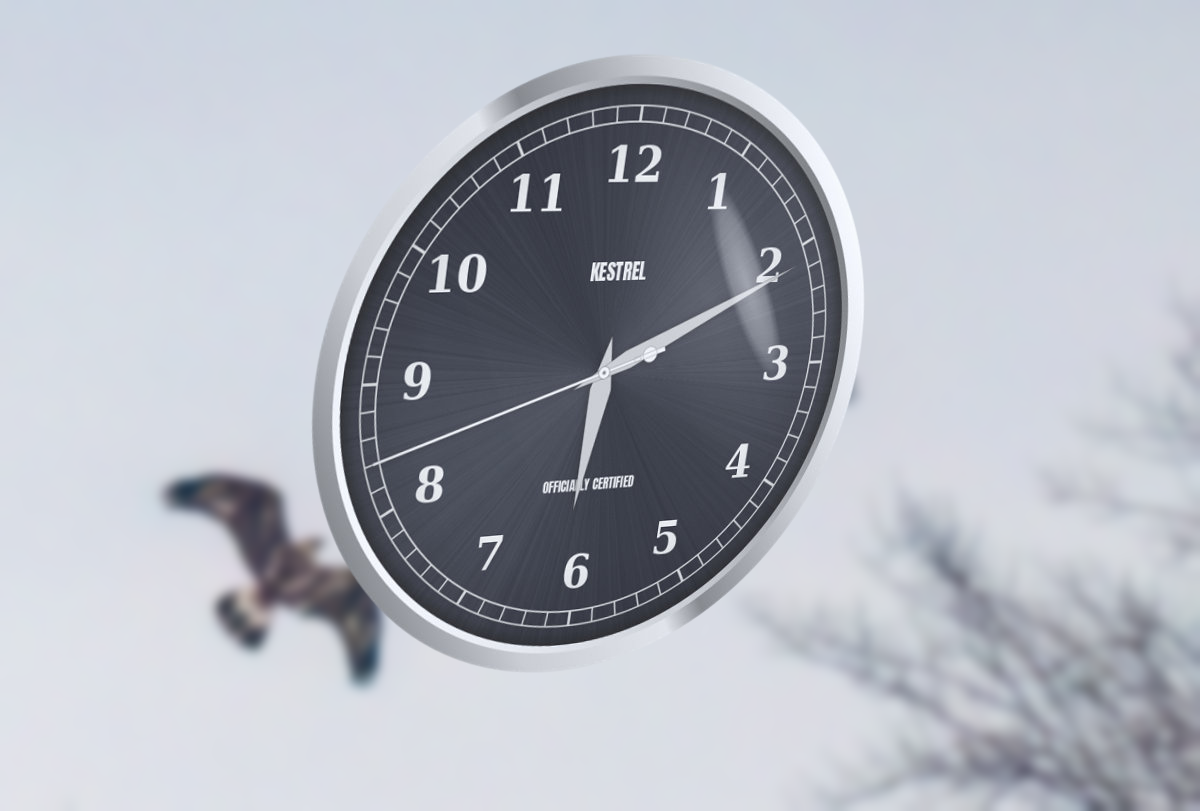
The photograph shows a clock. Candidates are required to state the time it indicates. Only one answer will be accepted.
6:10:42
